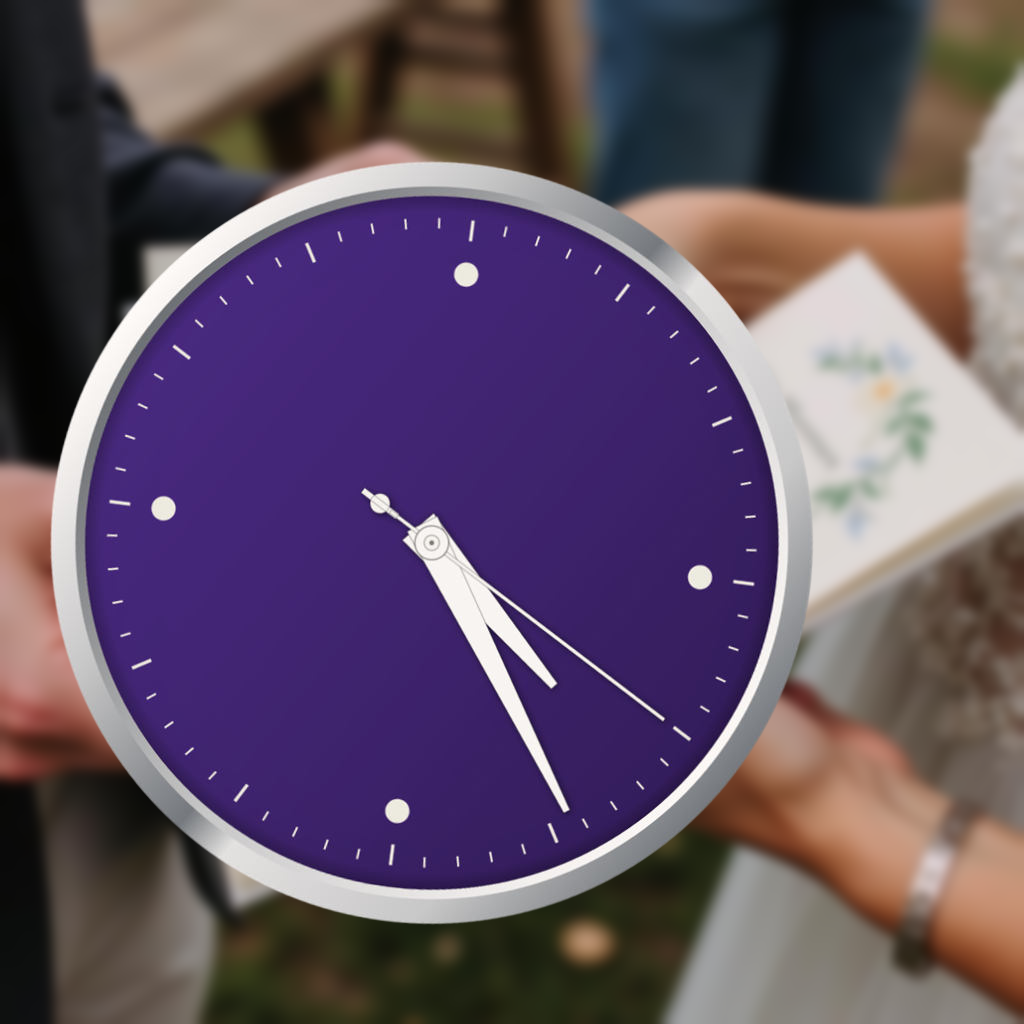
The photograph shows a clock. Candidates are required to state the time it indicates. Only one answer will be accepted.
4:24:20
